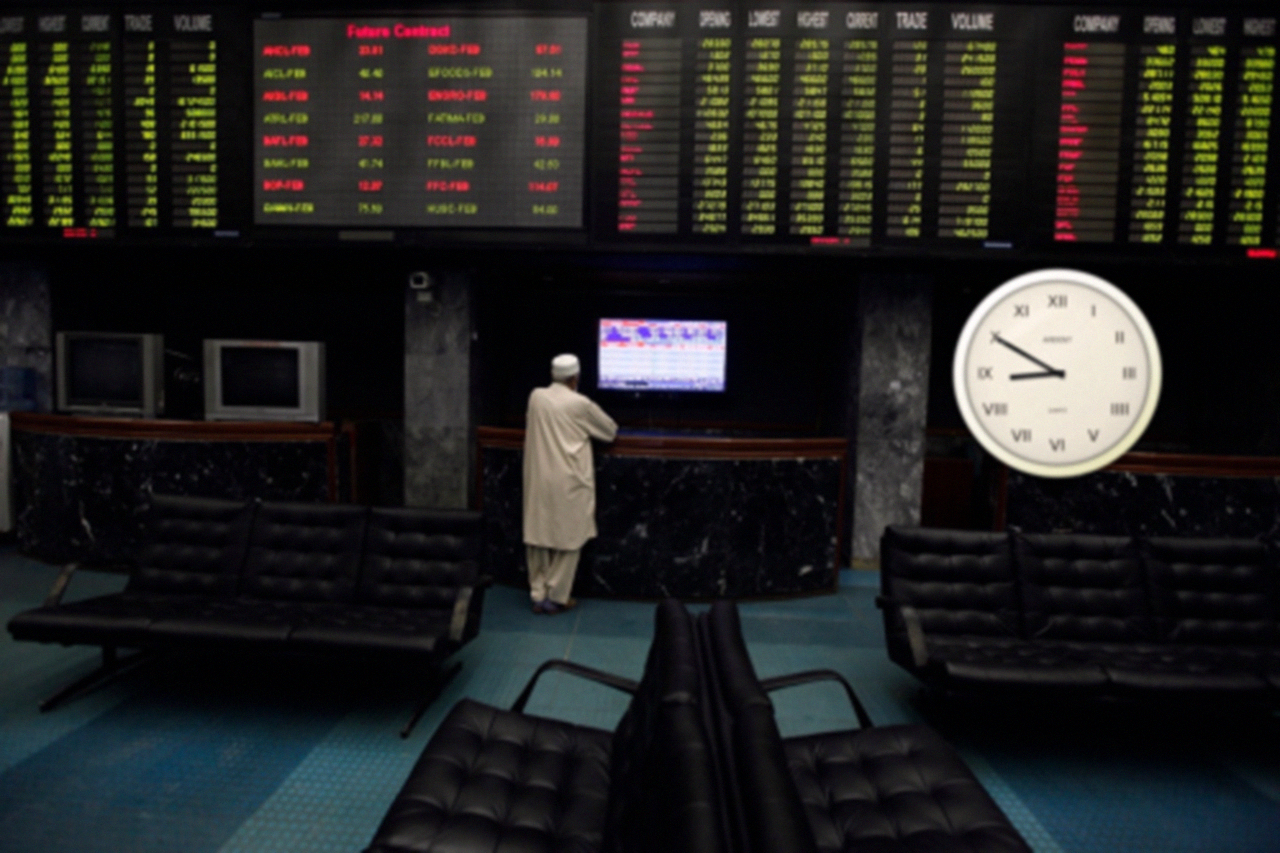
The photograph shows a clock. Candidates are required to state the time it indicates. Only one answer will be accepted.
8:50
